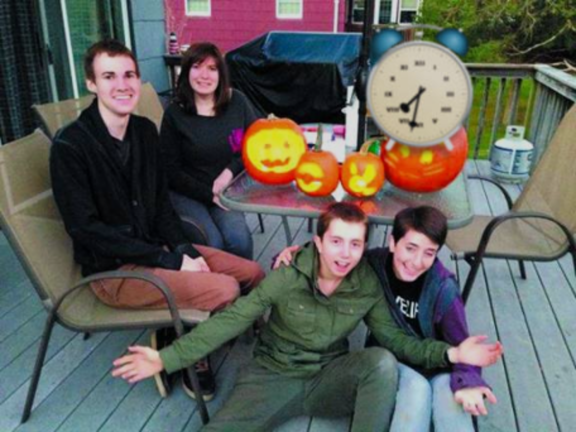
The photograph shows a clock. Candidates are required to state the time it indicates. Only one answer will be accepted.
7:32
